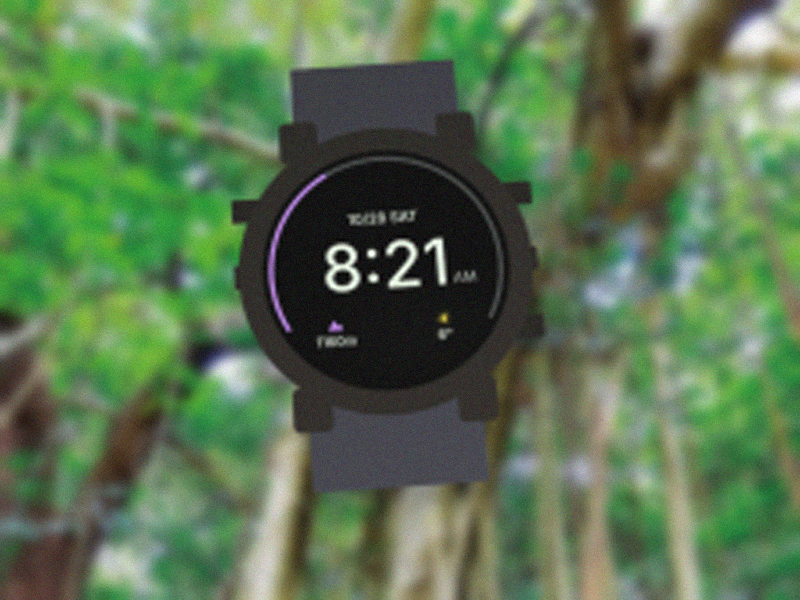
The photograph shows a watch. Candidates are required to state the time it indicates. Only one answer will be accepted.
8:21
